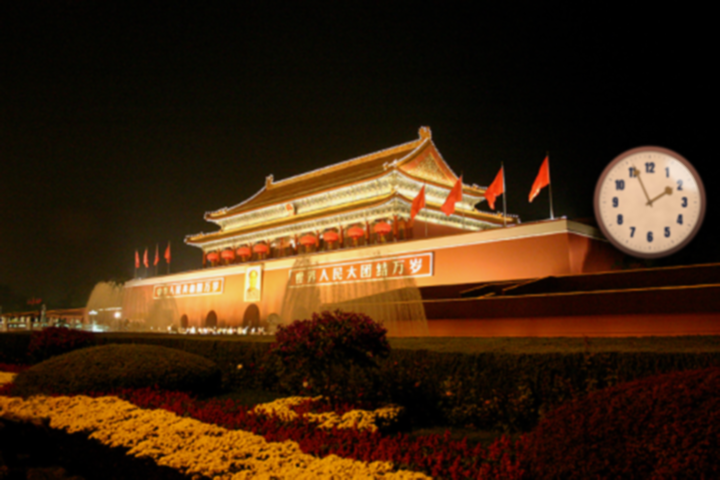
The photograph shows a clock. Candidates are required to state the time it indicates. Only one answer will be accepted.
1:56
